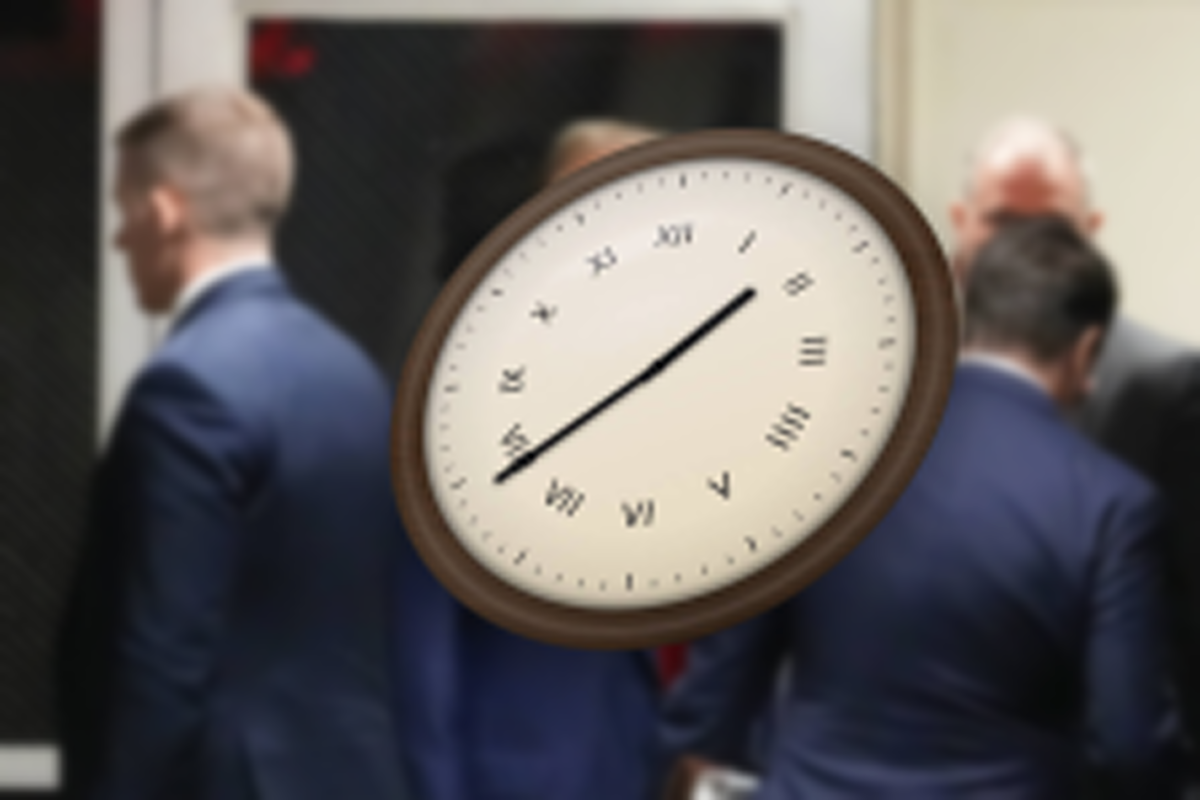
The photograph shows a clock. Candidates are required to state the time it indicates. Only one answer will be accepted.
1:39
